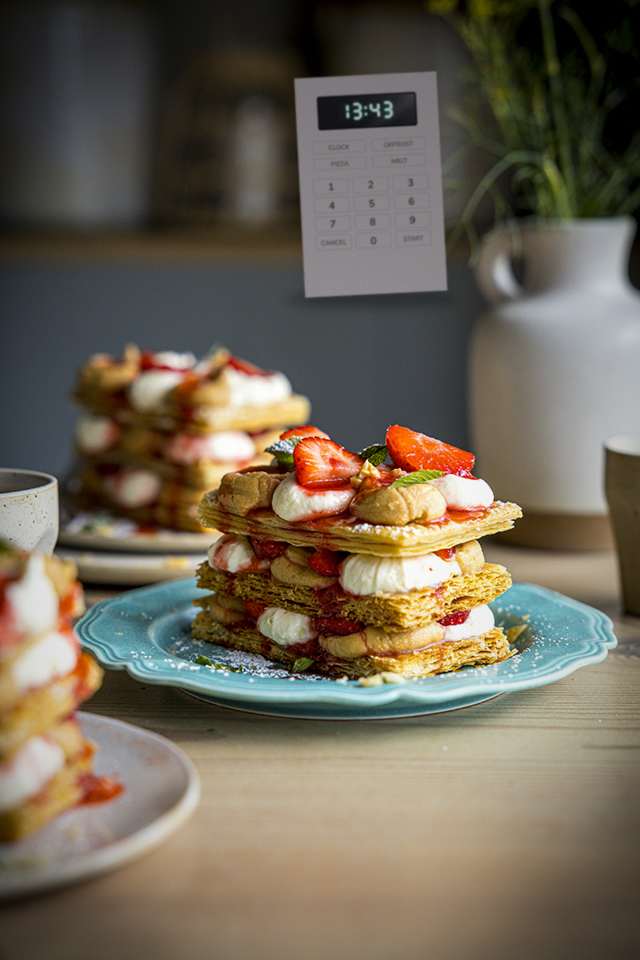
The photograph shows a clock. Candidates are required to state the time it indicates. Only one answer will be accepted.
13:43
